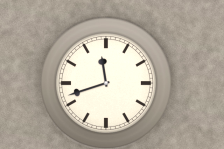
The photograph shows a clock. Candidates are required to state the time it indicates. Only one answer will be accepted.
11:42
